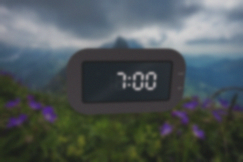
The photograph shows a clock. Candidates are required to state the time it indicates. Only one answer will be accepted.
7:00
